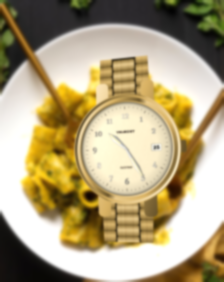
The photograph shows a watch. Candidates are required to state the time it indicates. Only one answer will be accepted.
10:25
